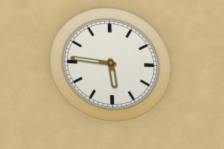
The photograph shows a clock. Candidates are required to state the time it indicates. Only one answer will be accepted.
5:46
